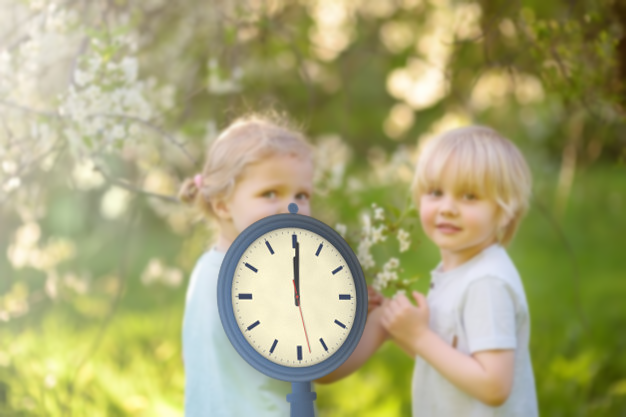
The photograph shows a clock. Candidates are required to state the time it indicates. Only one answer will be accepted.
12:00:28
